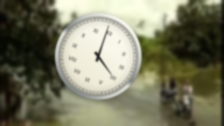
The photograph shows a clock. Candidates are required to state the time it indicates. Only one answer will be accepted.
3:59
